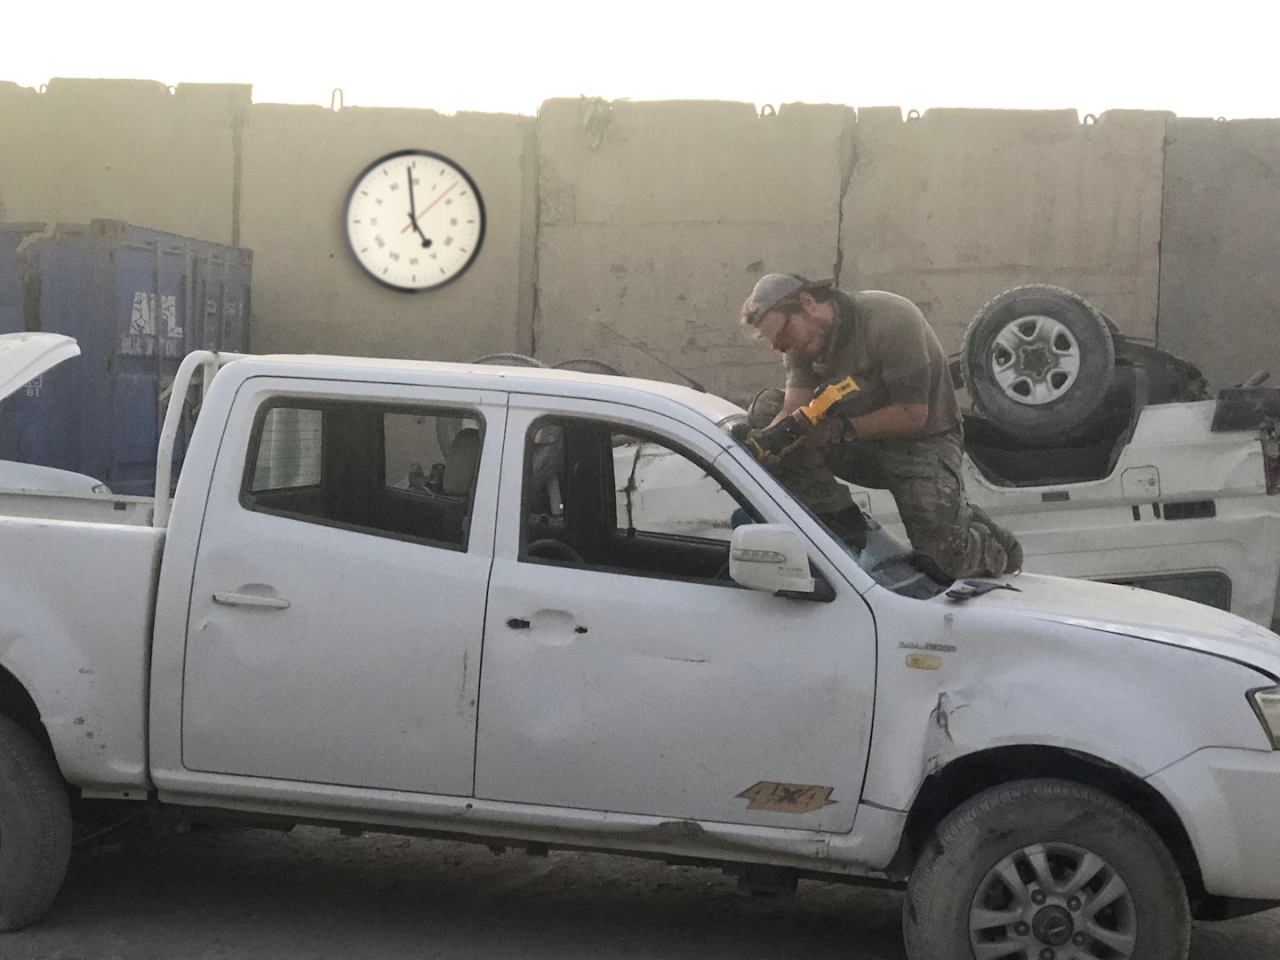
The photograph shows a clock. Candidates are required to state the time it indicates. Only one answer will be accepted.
4:59:08
